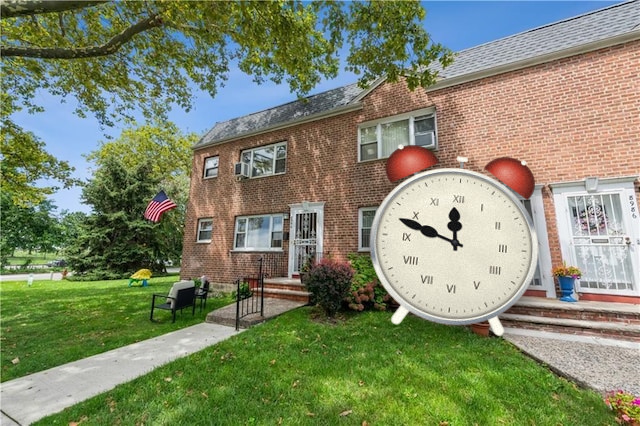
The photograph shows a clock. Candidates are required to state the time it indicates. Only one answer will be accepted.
11:48
